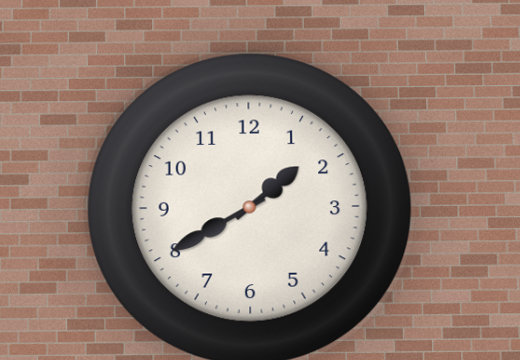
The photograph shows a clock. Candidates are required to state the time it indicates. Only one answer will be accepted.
1:40
